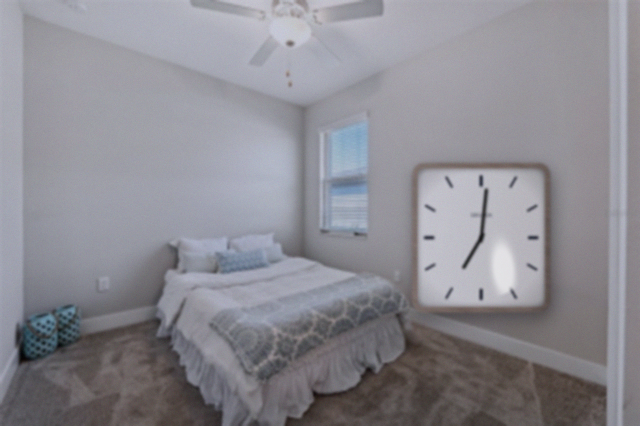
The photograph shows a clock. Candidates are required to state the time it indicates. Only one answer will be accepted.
7:01
